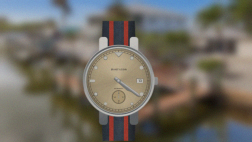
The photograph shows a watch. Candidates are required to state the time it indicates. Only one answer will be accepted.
4:21
